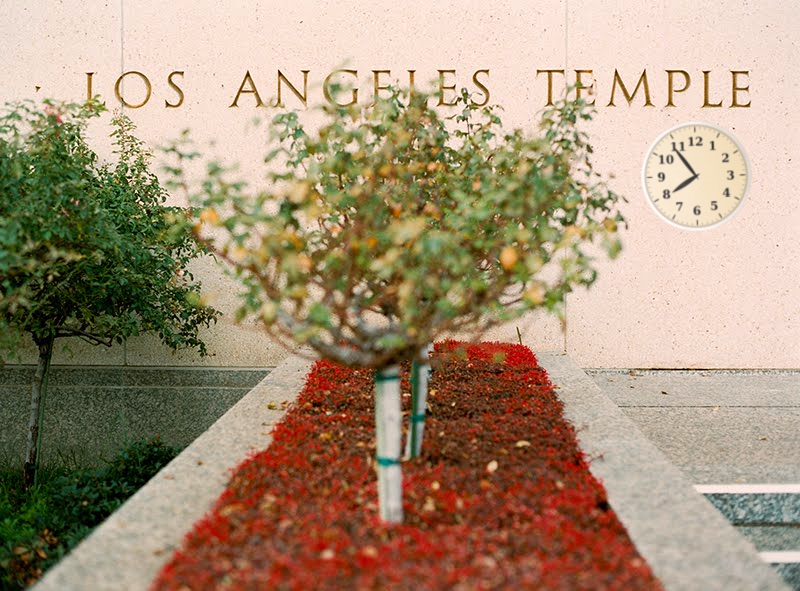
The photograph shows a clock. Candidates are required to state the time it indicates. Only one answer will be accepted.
7:54
